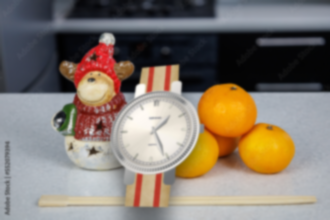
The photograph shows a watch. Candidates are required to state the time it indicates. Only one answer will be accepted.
1:26
